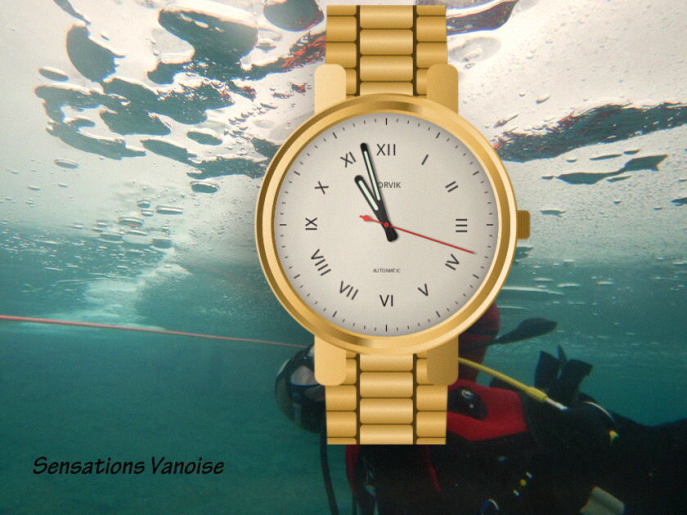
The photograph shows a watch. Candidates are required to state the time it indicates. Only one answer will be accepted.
10:57:18
